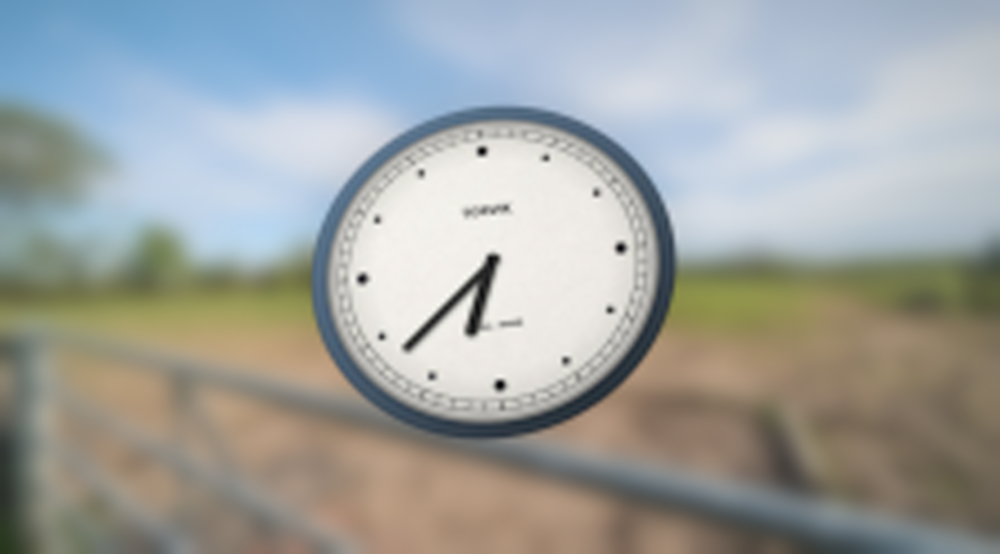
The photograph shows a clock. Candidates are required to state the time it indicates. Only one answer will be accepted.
6:38
